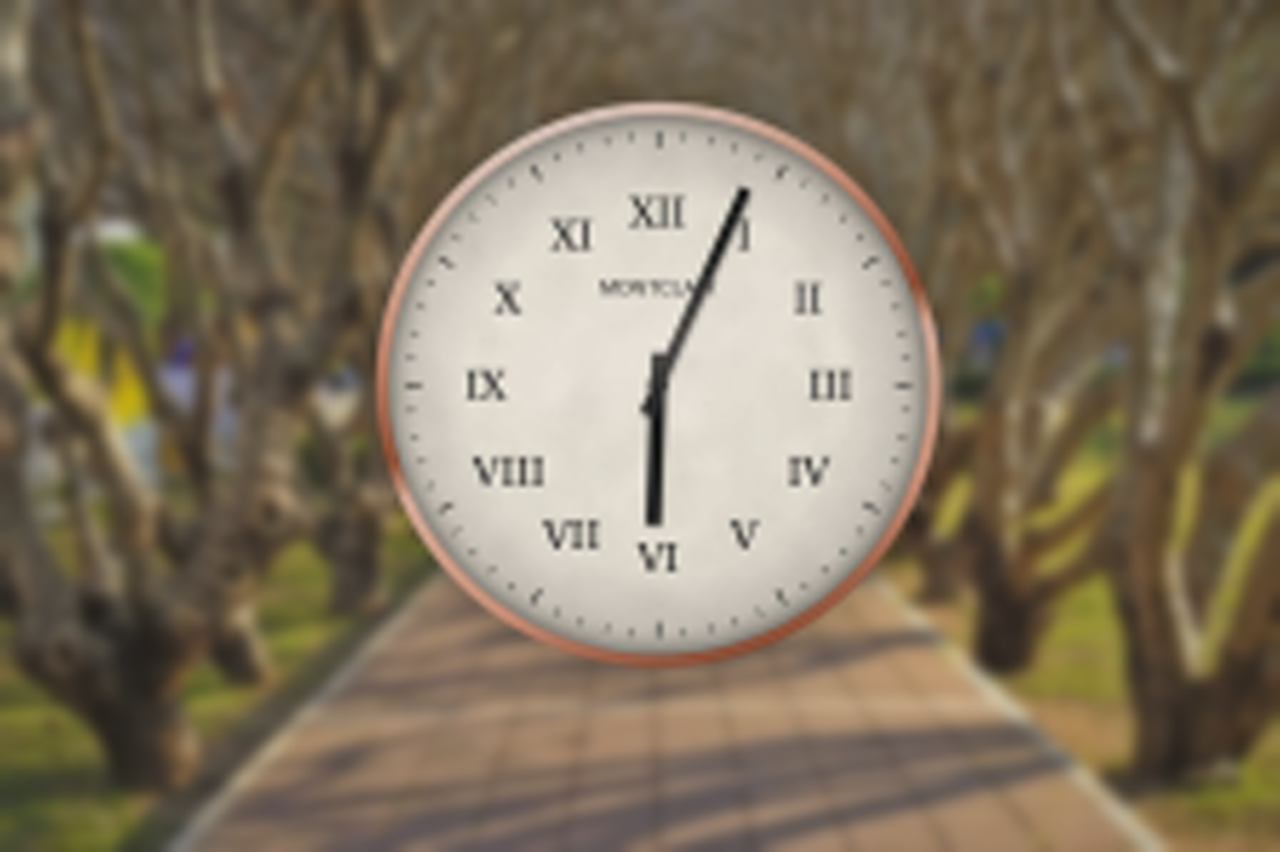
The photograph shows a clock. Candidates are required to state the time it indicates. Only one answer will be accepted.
6:04
